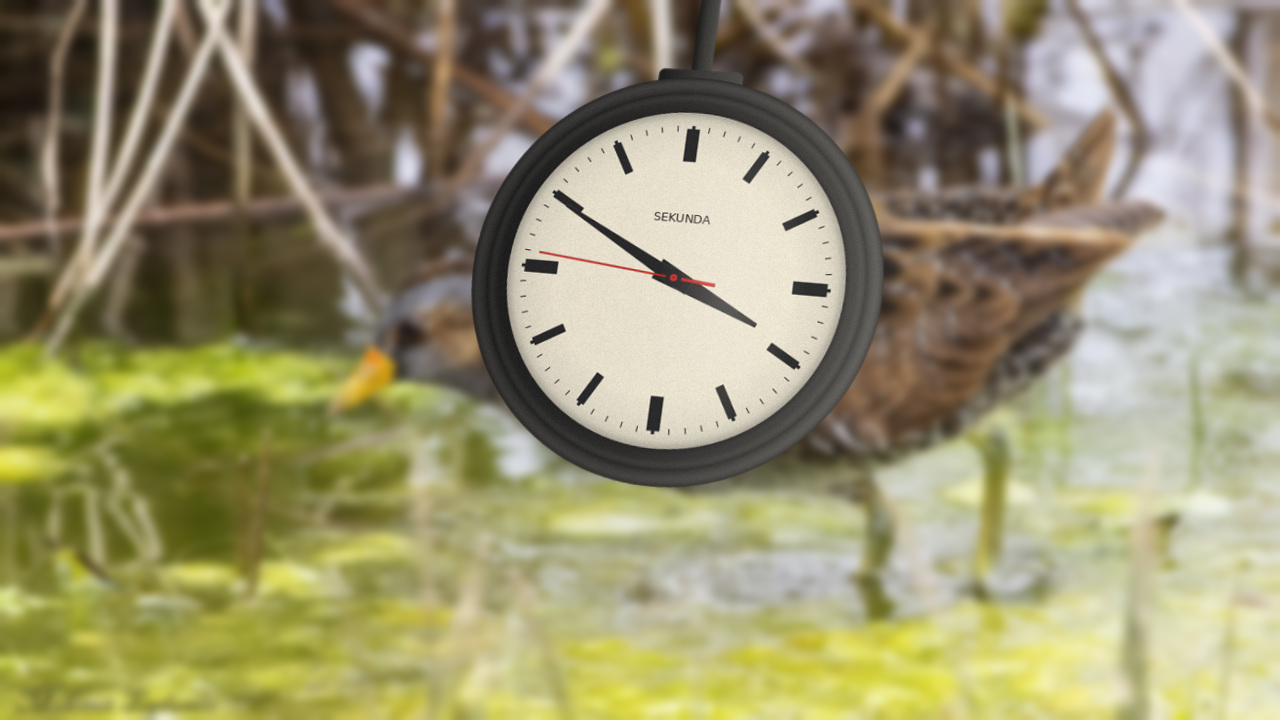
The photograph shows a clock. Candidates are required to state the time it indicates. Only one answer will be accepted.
3:49:46
